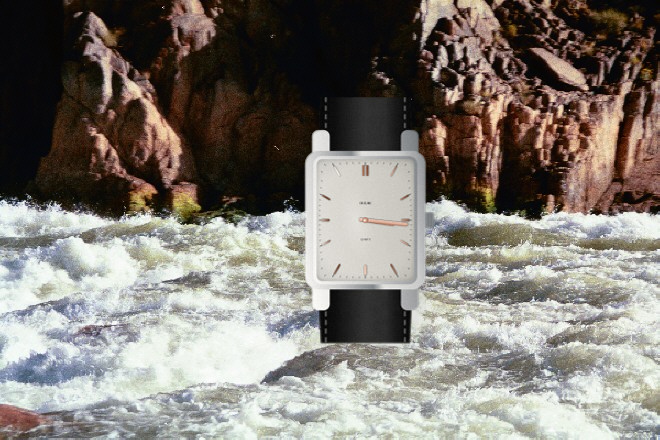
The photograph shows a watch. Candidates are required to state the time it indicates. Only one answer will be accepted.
3:16
